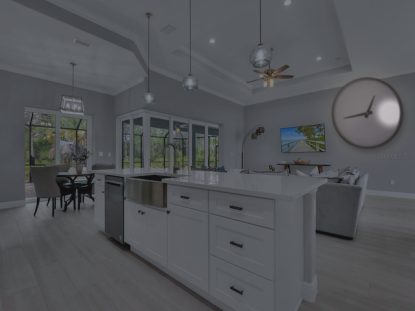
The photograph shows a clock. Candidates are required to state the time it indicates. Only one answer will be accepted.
12:43
